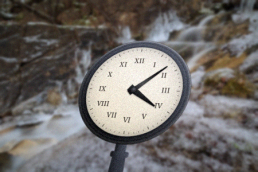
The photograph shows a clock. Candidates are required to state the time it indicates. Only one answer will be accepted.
4:08
